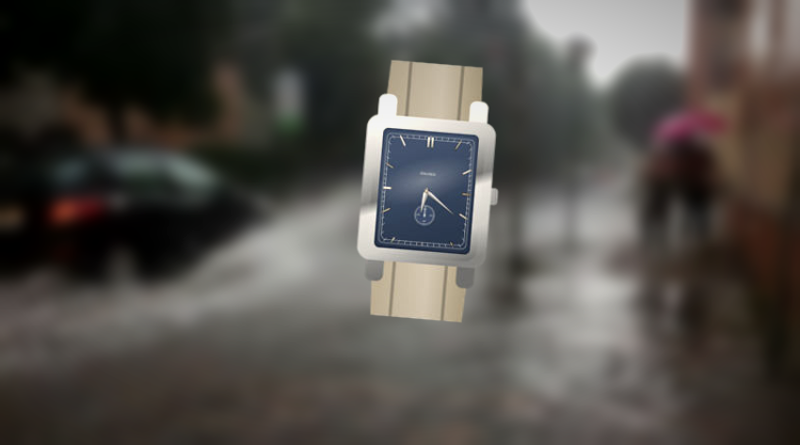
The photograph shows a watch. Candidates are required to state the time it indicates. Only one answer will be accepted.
6:21
